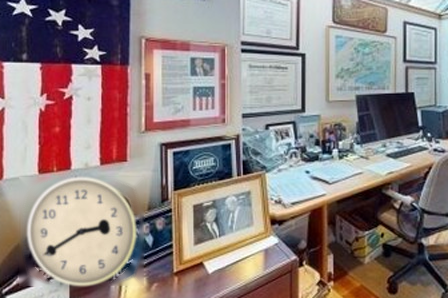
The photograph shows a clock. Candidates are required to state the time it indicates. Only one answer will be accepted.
2:40
